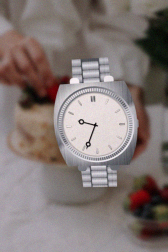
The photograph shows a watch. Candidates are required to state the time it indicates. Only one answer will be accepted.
9:34
